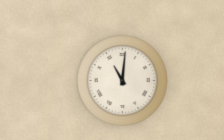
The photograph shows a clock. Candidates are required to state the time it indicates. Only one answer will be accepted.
11:01
